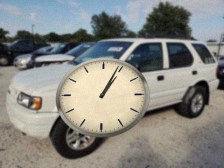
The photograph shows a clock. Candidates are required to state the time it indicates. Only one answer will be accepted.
1:04
